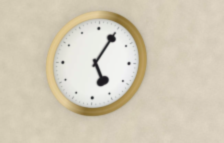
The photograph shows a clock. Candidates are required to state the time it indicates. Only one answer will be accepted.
5:05
